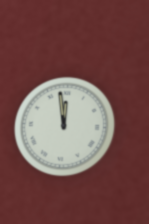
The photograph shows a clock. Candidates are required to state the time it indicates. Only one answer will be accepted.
11:58
